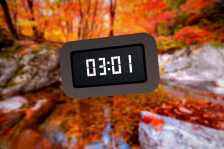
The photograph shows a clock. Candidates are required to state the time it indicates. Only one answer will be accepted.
3:01
